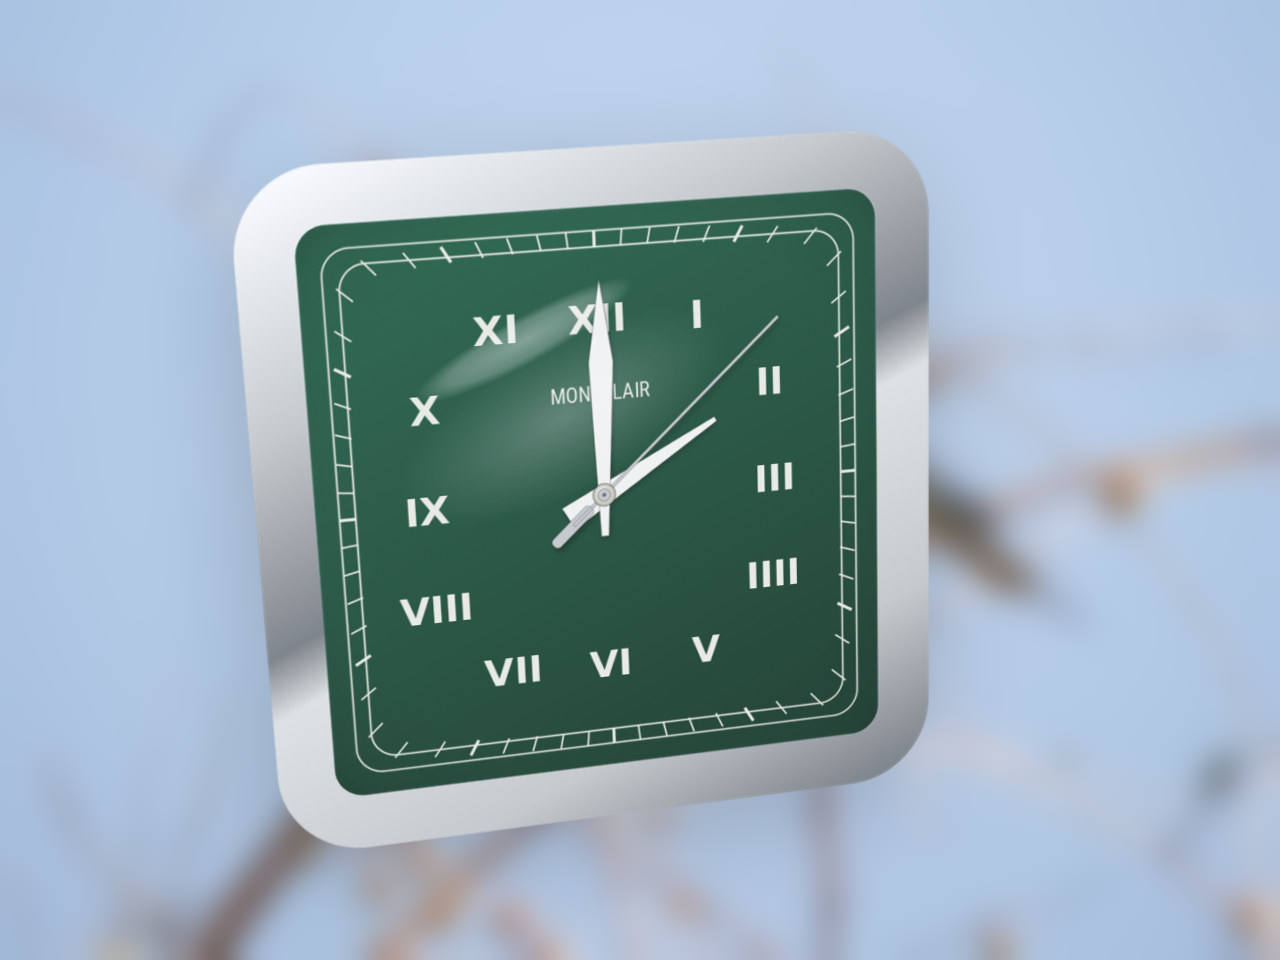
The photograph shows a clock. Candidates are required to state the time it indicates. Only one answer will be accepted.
2:00:08
